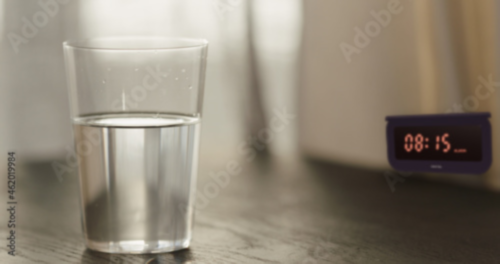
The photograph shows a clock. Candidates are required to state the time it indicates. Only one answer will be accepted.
8:15
